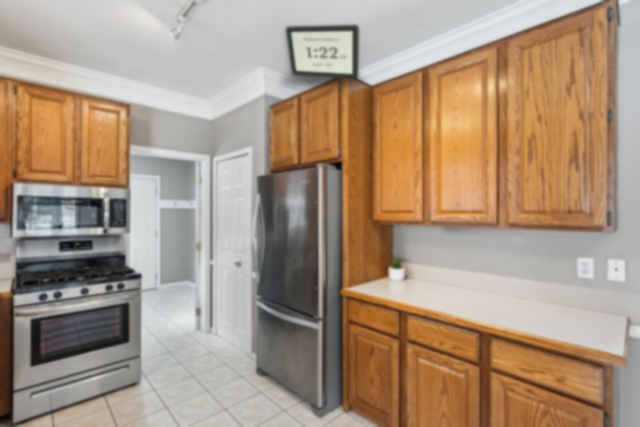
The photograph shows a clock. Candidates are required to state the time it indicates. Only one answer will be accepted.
1:22
